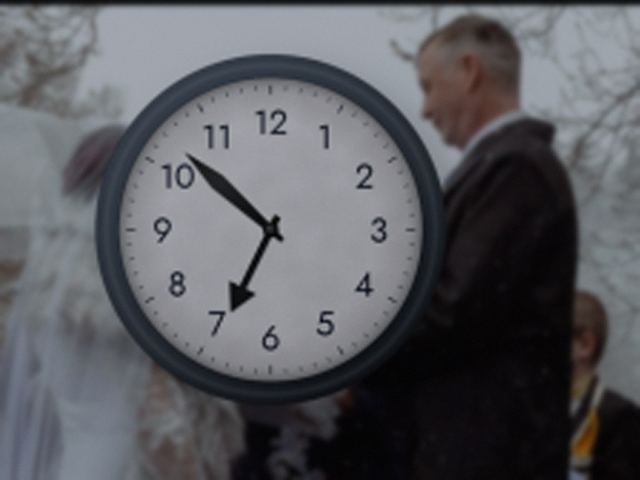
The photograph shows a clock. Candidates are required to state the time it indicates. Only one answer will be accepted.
6:52
